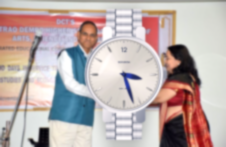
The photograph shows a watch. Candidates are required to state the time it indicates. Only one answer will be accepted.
3:27
